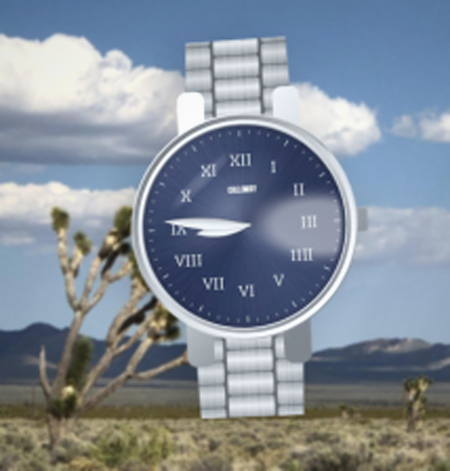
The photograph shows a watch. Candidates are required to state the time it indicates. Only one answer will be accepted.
8:46
